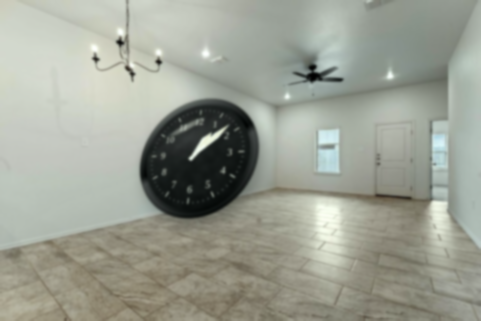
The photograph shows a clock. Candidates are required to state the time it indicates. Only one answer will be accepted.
1:08
